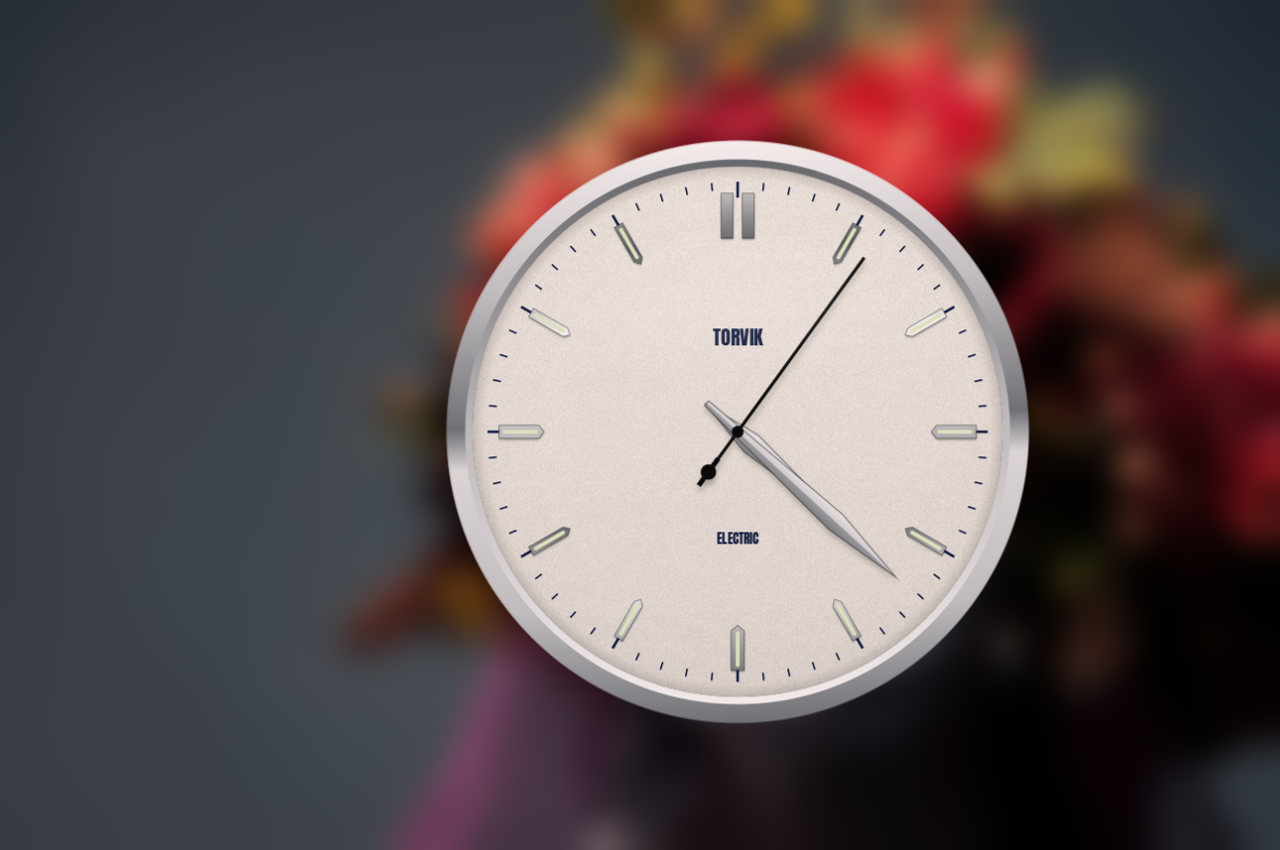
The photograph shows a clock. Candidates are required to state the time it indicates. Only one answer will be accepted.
4:22:06
